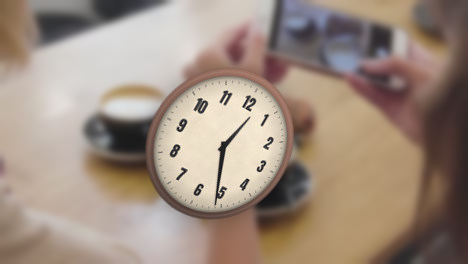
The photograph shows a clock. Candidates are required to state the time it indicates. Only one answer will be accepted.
12:26
